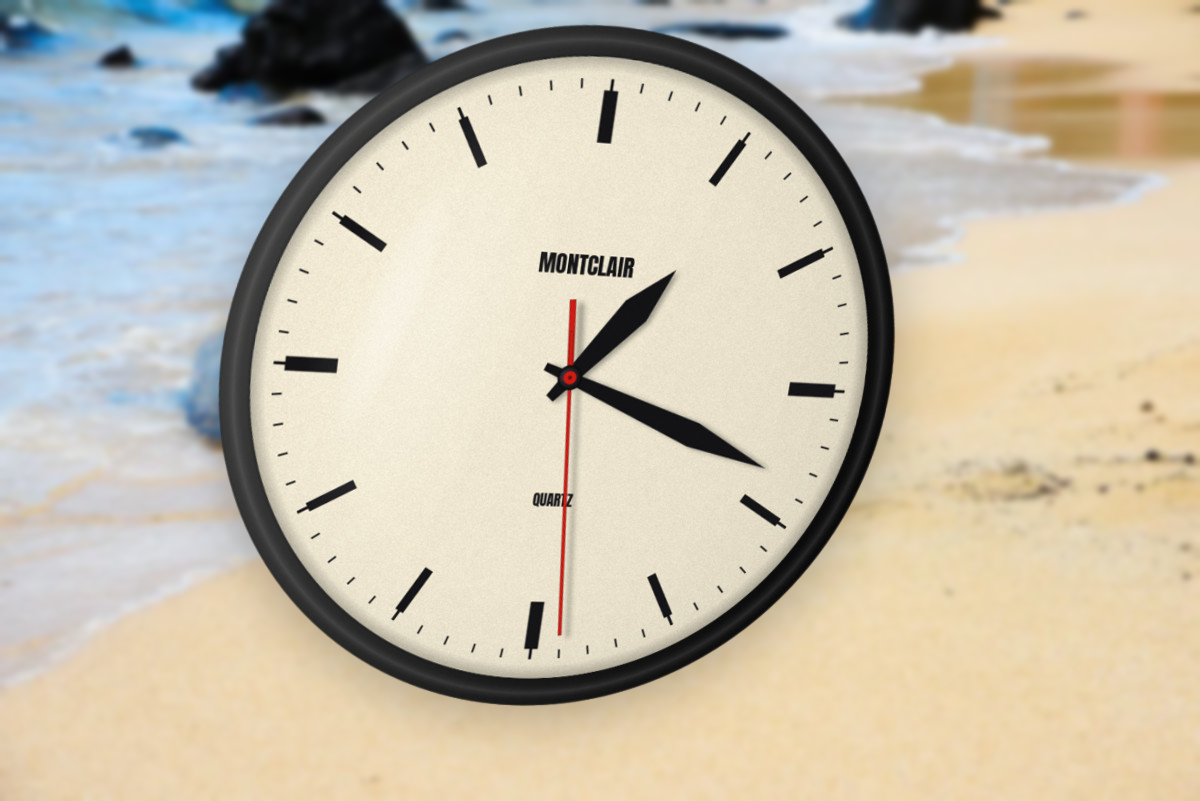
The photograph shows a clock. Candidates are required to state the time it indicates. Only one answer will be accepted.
1:18:29
